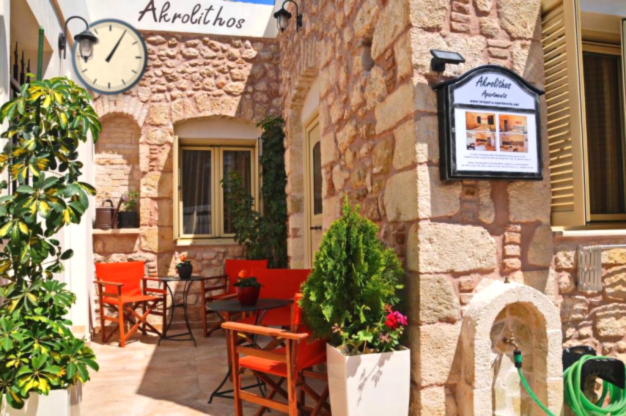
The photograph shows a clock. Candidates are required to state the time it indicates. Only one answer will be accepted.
1:05
